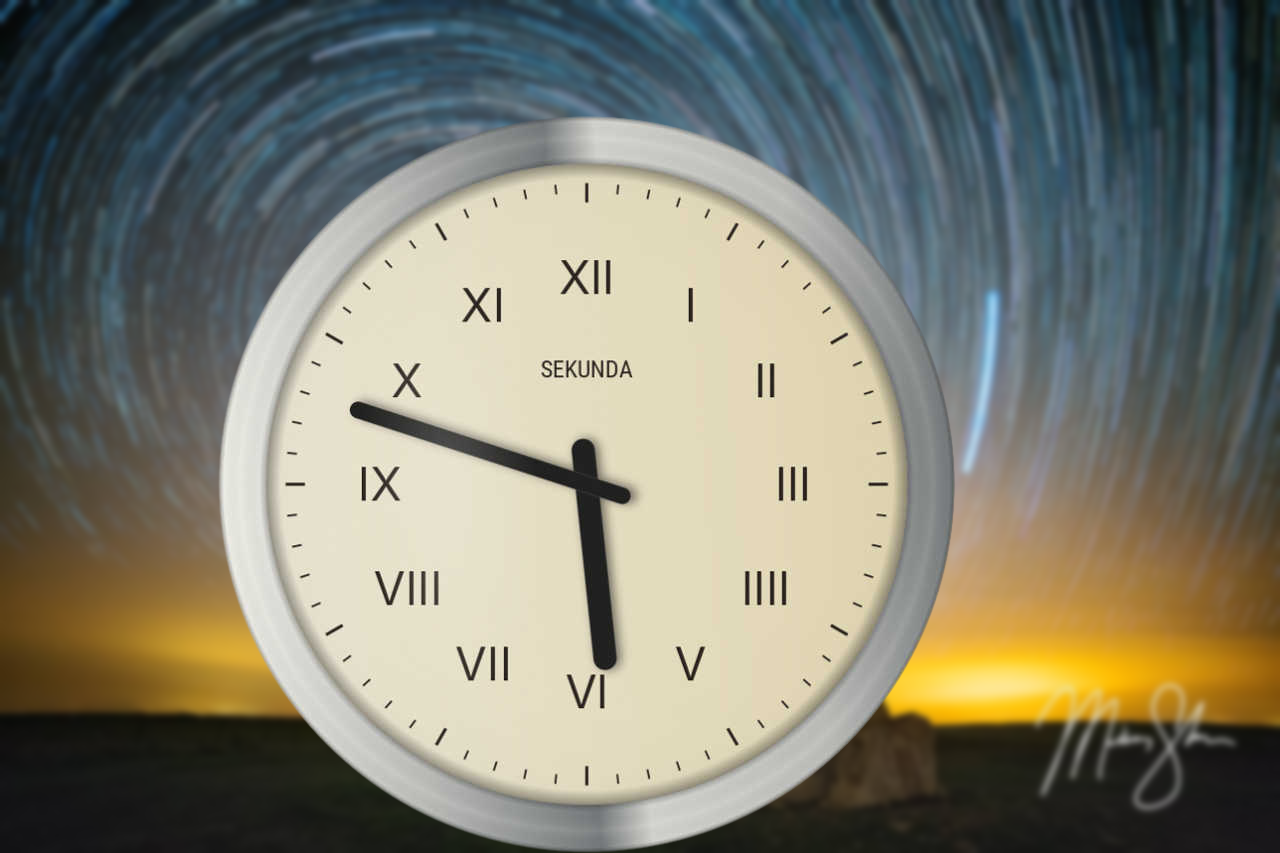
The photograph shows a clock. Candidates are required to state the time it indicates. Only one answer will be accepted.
5:48
